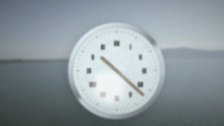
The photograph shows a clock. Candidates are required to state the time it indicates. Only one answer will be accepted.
10:22
